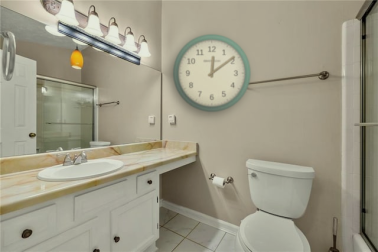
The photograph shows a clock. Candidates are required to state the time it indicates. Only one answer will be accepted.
12:09
